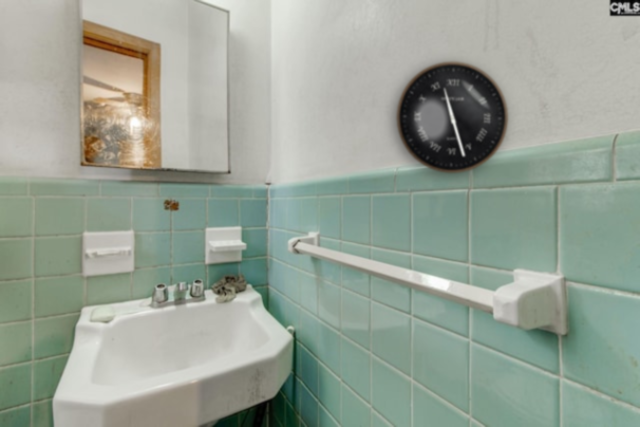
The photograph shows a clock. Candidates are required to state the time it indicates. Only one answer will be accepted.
11:27
